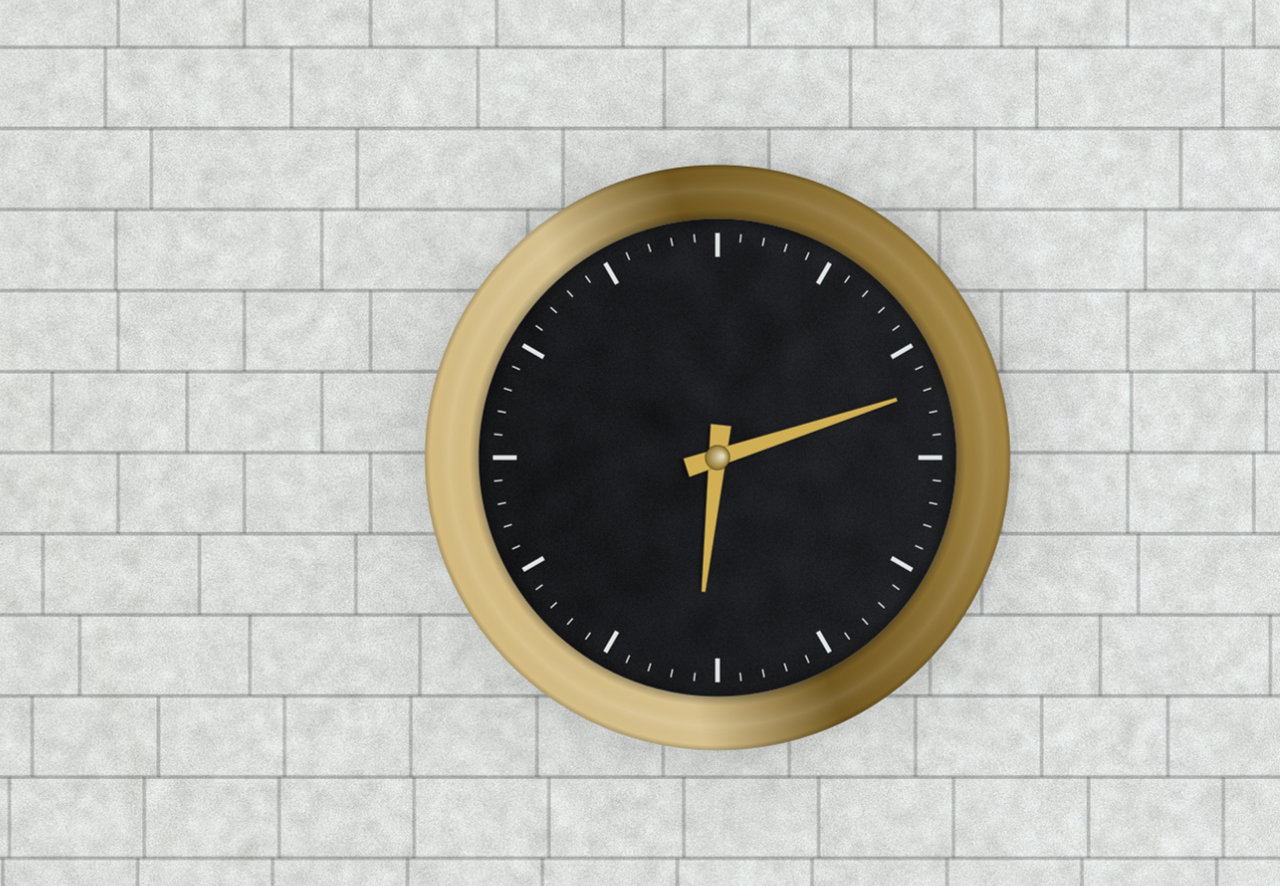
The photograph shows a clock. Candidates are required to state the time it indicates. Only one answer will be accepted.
6:12
